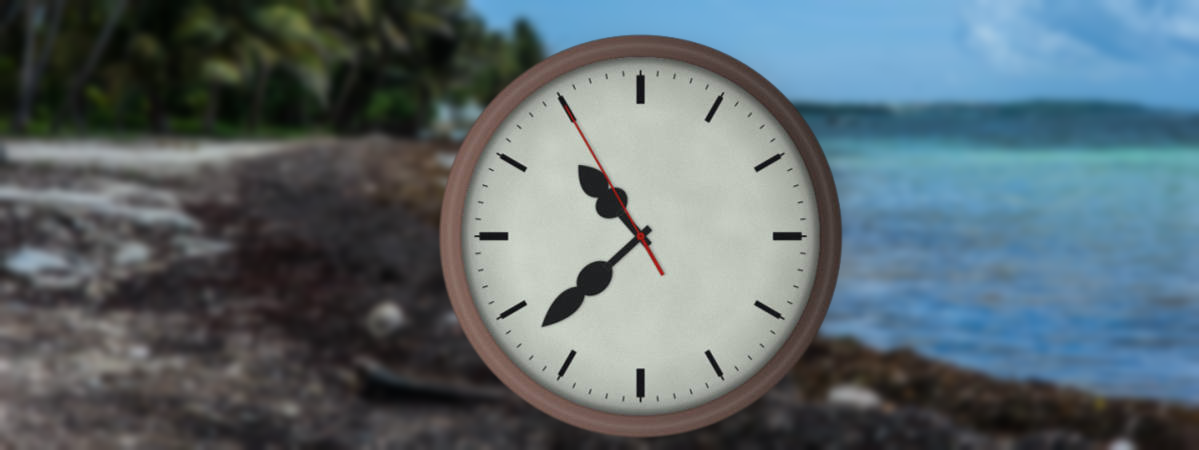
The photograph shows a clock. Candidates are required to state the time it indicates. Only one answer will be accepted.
10:37:55
